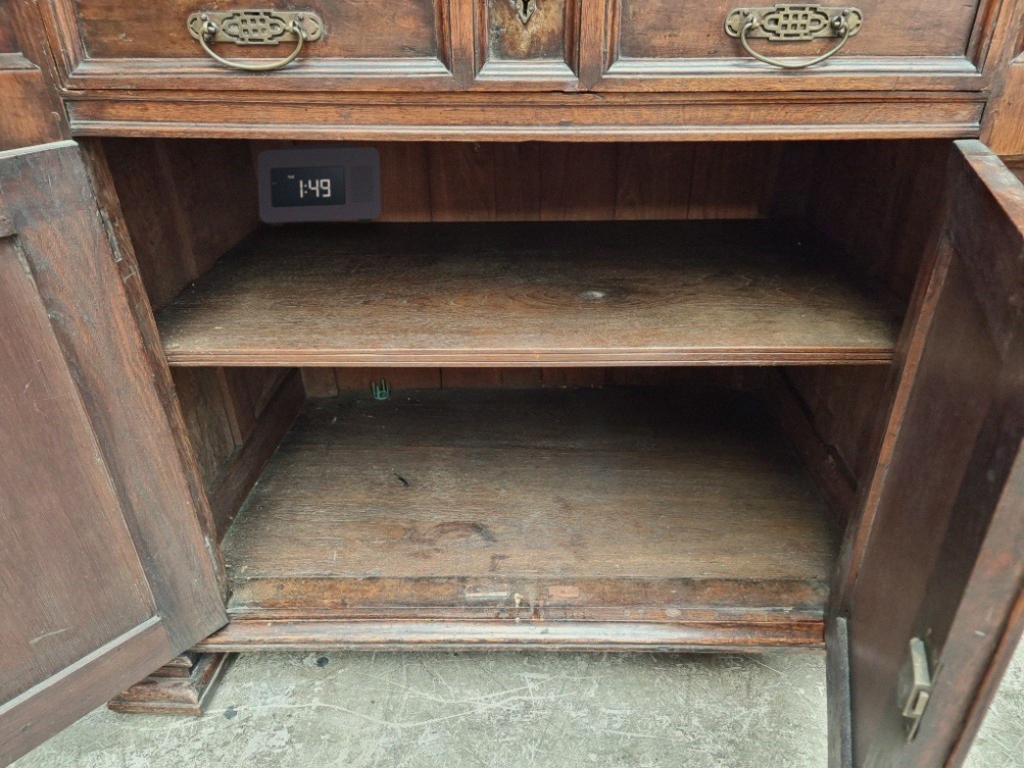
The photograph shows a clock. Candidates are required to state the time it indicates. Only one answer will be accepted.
1:49
